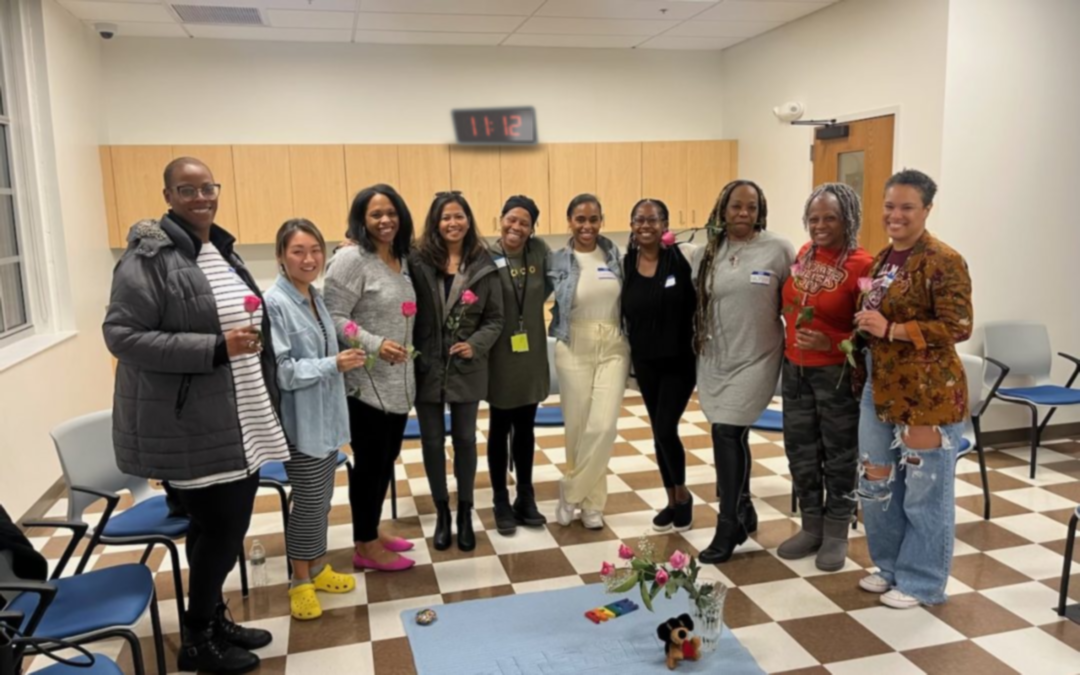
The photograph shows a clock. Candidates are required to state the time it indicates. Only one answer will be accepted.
11:12
